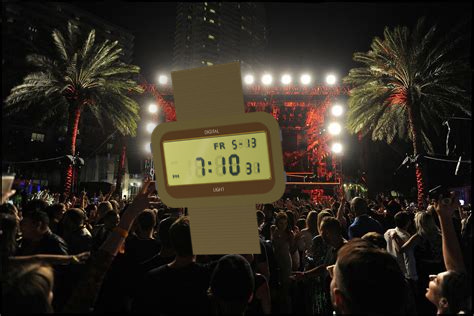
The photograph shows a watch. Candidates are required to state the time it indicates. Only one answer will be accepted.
7:10:31
